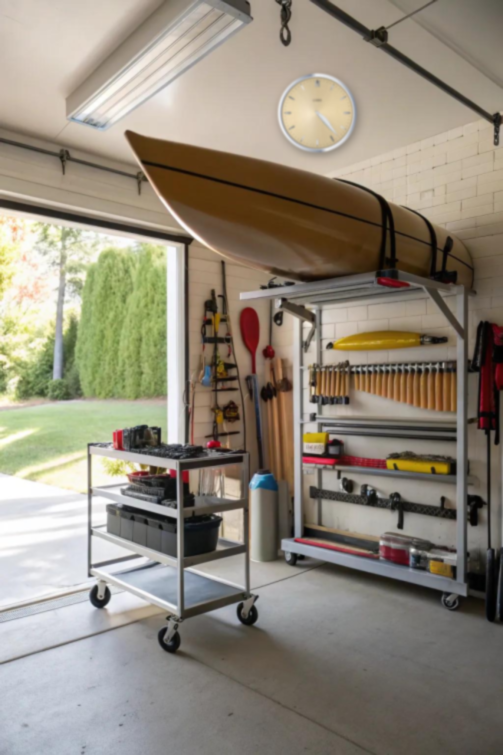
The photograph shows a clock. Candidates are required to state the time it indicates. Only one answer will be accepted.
4:23
